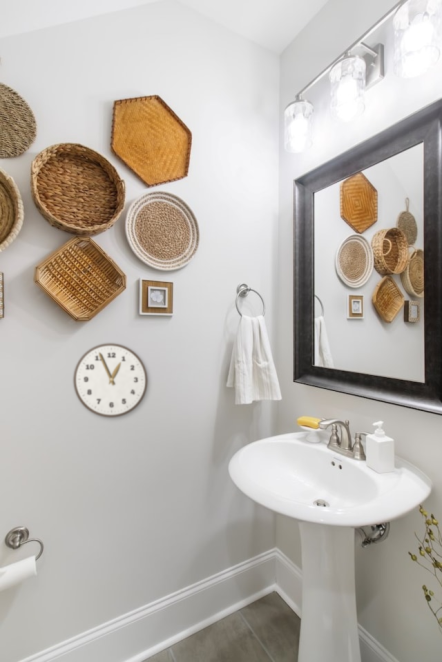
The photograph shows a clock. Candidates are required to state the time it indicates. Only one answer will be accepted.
12:56
